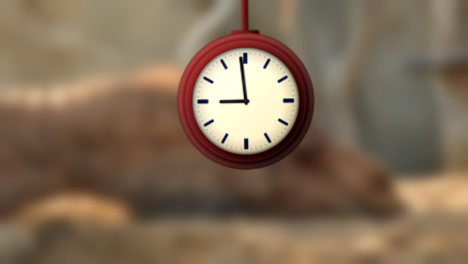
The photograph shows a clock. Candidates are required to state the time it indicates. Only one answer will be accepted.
8:59
